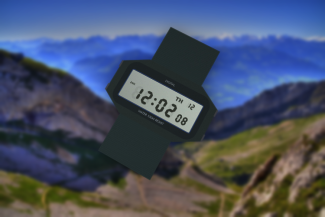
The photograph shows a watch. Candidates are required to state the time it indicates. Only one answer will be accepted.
12:02:08
